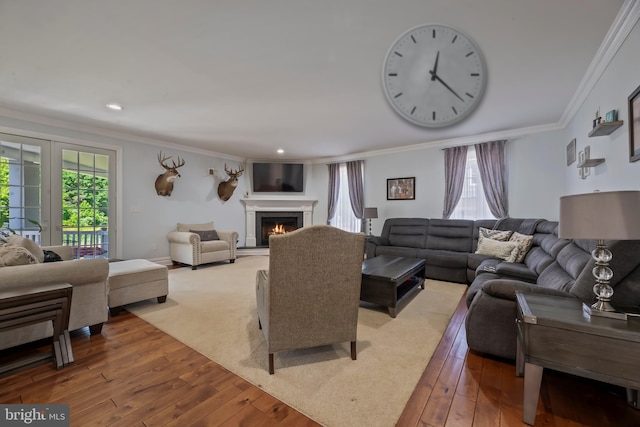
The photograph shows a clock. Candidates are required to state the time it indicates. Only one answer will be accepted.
12:22
